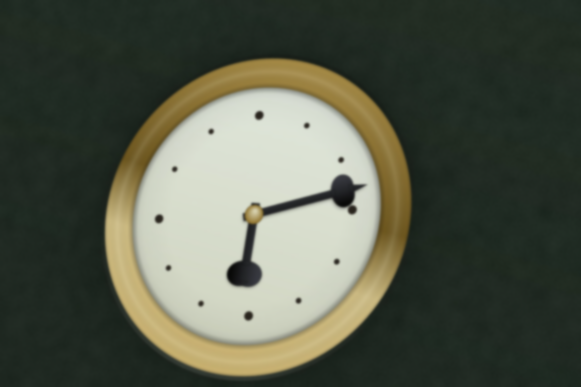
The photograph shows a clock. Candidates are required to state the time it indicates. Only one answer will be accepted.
6:13
